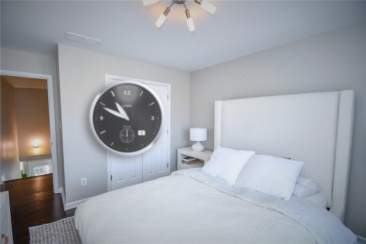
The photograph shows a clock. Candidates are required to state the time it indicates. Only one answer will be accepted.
10:49
